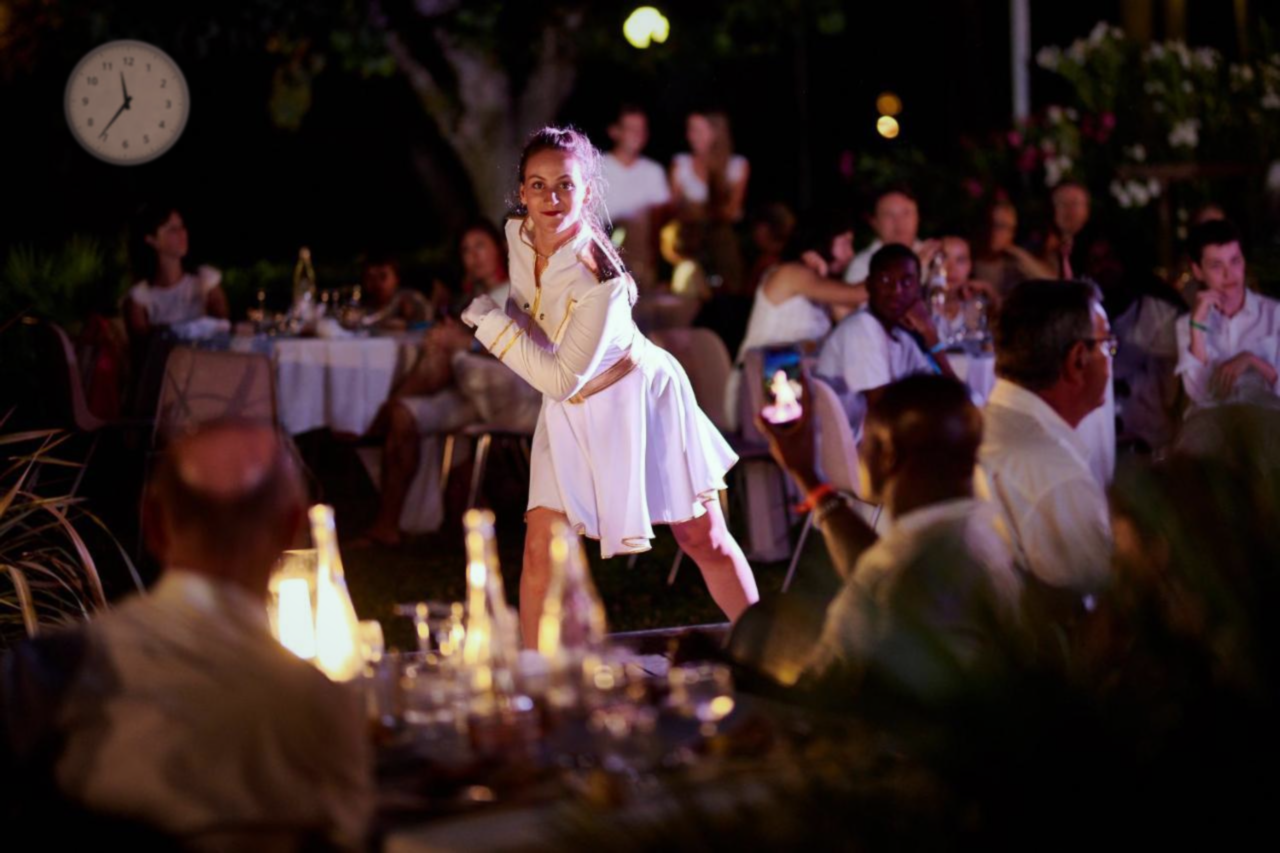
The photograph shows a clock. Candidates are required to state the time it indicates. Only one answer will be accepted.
11:36
